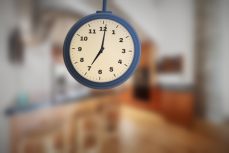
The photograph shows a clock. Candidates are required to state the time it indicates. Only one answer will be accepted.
7:01
